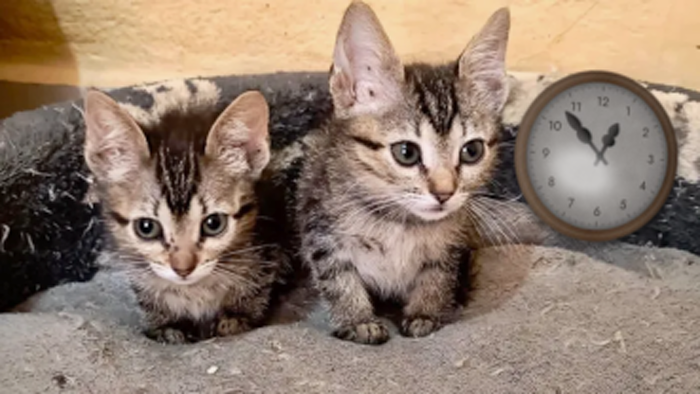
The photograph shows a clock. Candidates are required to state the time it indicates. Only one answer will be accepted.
12:53
